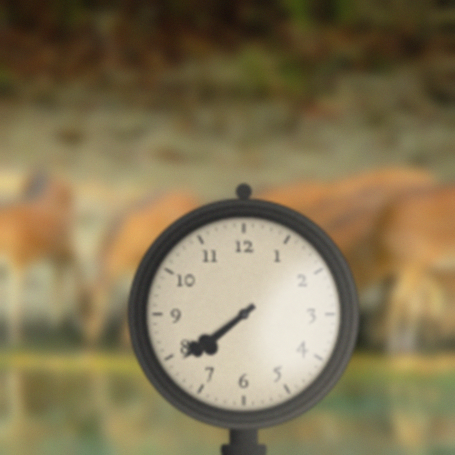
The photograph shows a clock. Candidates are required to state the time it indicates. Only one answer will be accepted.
7:39
